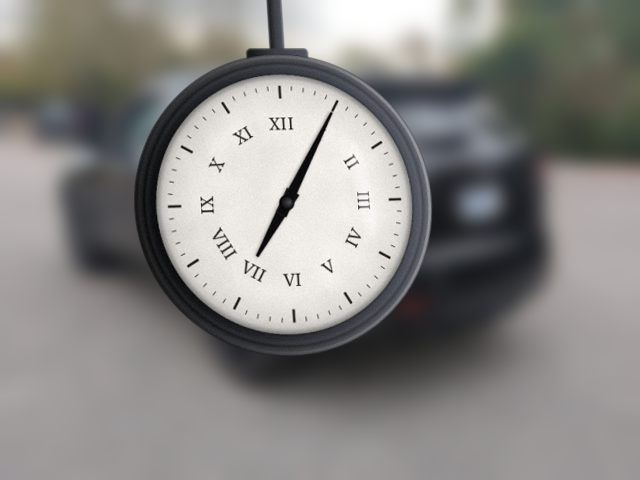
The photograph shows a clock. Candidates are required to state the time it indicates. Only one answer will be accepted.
7:05
